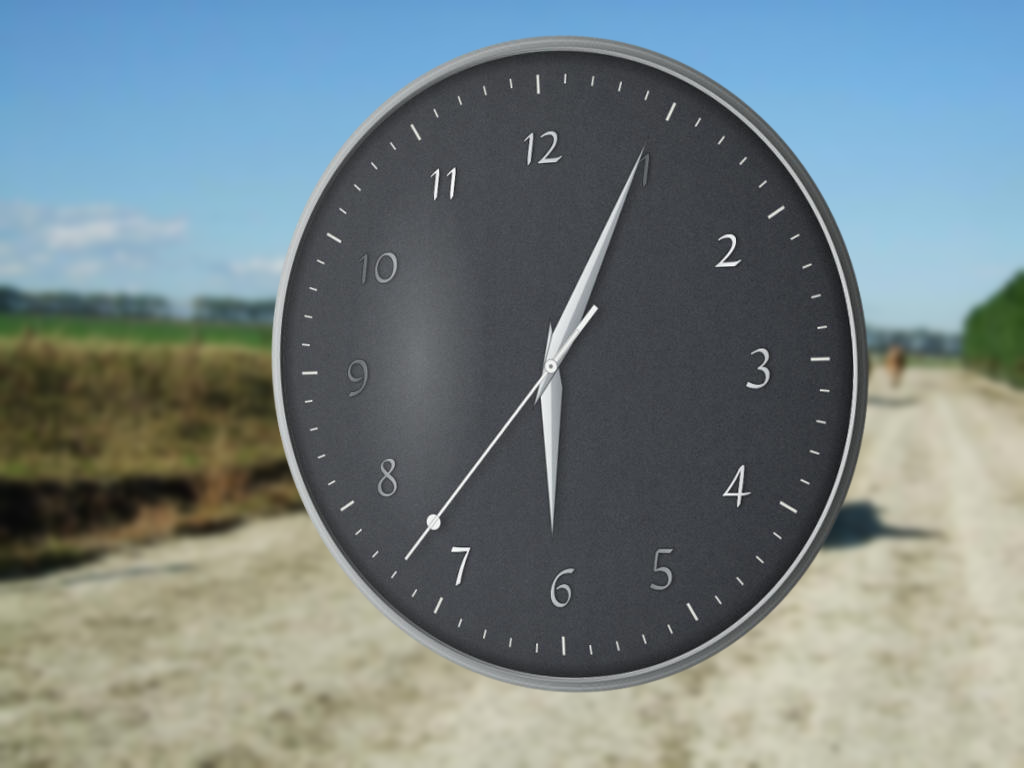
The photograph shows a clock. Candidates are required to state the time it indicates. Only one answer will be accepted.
6:04:37
